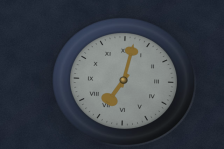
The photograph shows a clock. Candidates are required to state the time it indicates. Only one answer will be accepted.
7:02
